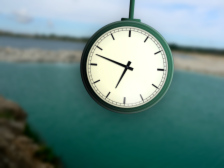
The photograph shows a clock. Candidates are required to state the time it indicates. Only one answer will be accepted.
6:48
